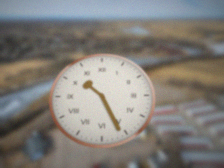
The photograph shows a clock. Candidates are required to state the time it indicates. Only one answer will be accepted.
10:26
